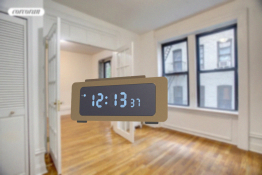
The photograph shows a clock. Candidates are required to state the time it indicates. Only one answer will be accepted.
12:13:37
